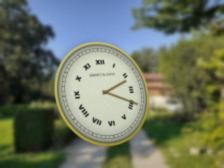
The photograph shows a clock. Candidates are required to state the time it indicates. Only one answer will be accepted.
2:19
